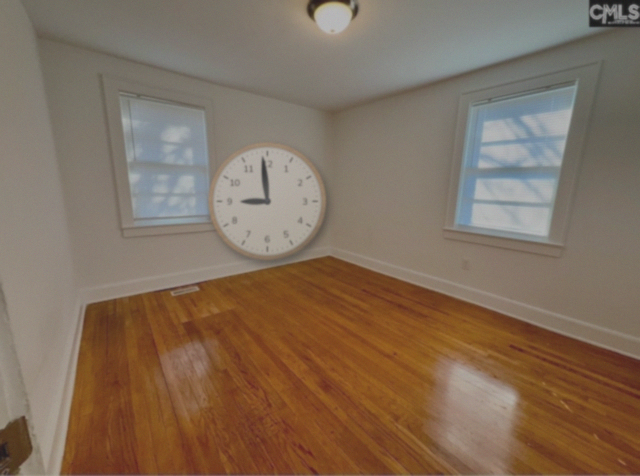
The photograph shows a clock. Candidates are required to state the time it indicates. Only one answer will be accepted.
8:59
